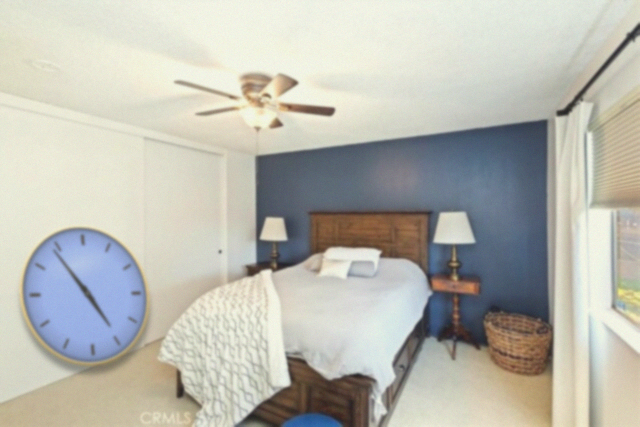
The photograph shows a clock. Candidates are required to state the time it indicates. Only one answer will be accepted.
4:54
